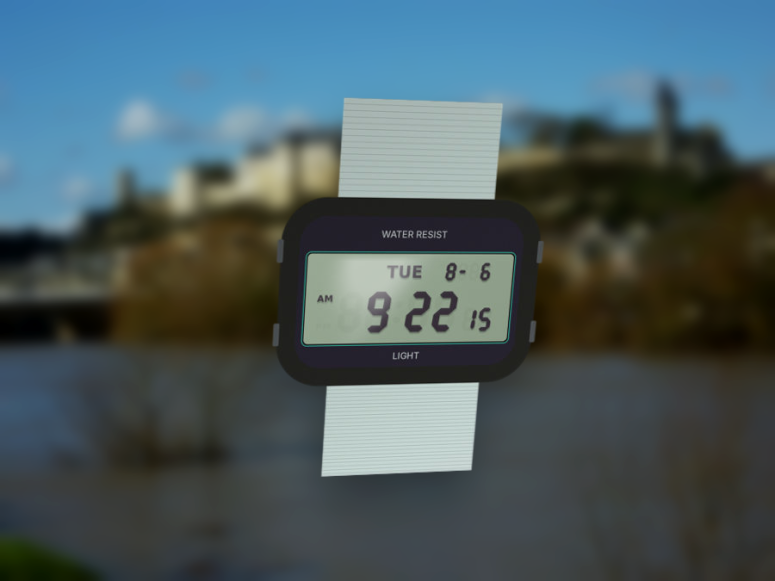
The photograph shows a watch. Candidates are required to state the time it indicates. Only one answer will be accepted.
9:22:15
